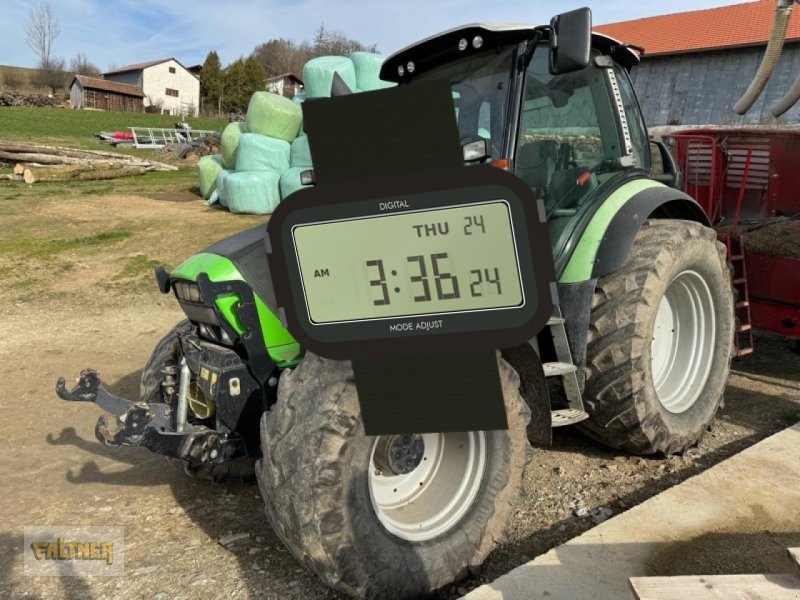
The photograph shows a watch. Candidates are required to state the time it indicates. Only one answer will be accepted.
3:36:24
